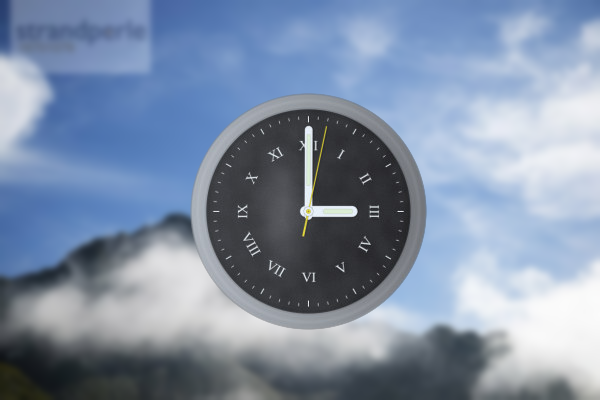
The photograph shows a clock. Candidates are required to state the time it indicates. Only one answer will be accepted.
3:00:02
